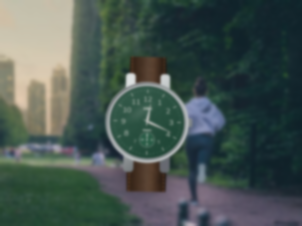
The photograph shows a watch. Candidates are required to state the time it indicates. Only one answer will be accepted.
12:19
